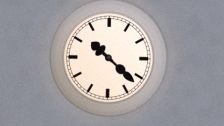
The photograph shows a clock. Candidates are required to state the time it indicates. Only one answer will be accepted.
10:22
